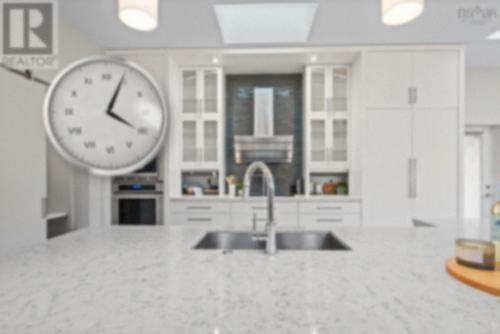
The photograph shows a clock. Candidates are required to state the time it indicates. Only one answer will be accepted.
4:04
